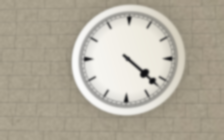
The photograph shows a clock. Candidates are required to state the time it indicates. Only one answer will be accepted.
4:22
